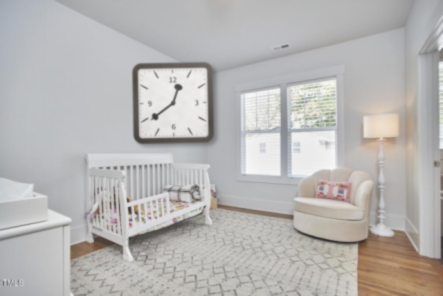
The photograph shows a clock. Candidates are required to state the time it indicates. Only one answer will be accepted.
12:39
